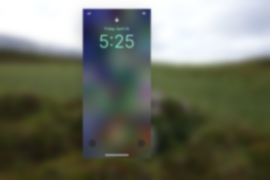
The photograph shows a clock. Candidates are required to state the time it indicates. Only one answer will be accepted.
5:25
